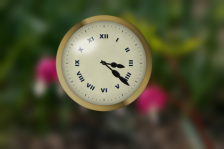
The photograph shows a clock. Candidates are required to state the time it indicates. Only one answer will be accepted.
3:22
